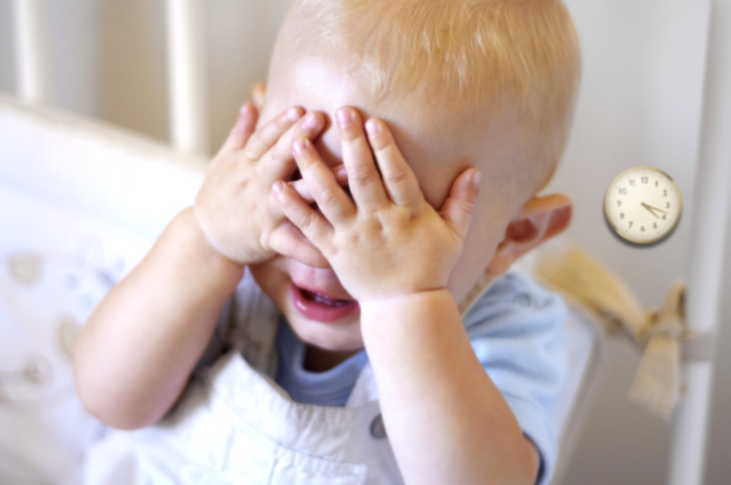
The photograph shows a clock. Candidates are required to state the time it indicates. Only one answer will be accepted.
4:18
